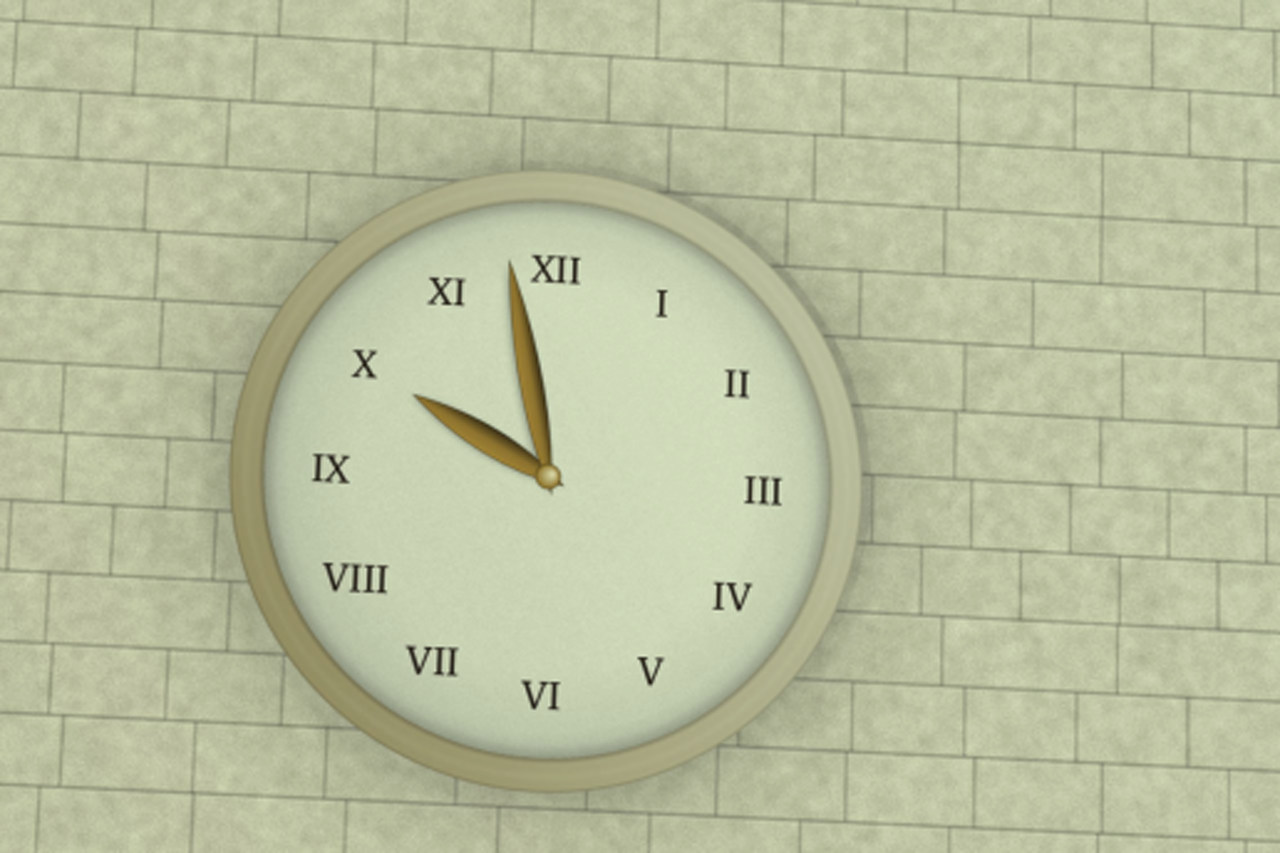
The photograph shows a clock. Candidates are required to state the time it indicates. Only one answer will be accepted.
9:58
